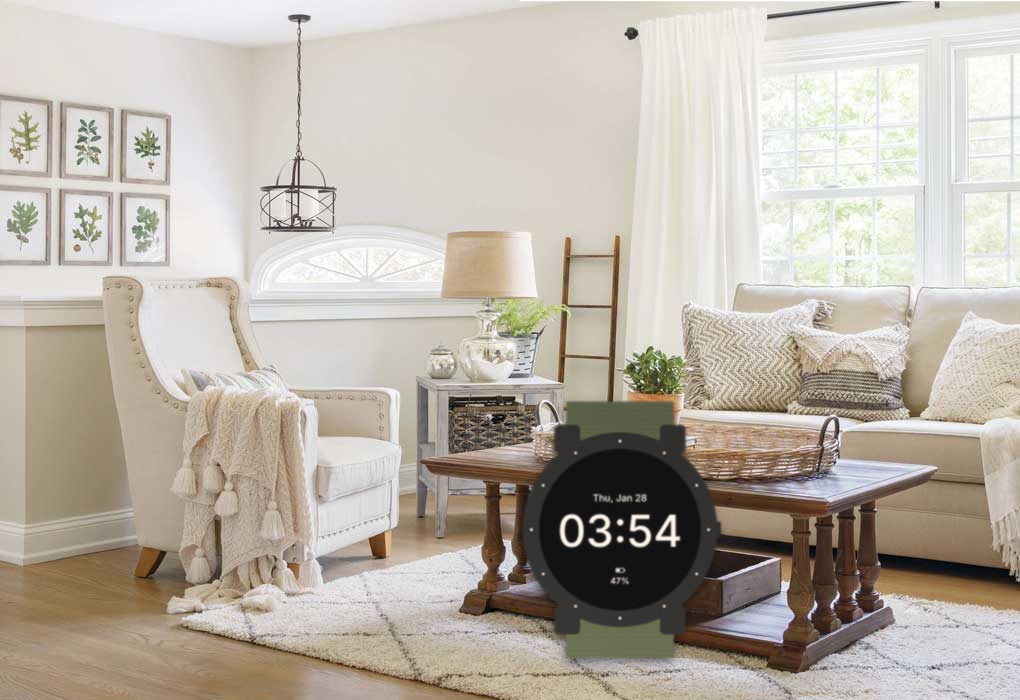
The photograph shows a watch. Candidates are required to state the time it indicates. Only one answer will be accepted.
3:54
